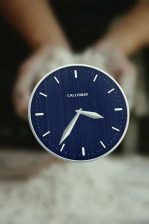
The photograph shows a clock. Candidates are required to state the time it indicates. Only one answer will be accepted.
3:36
